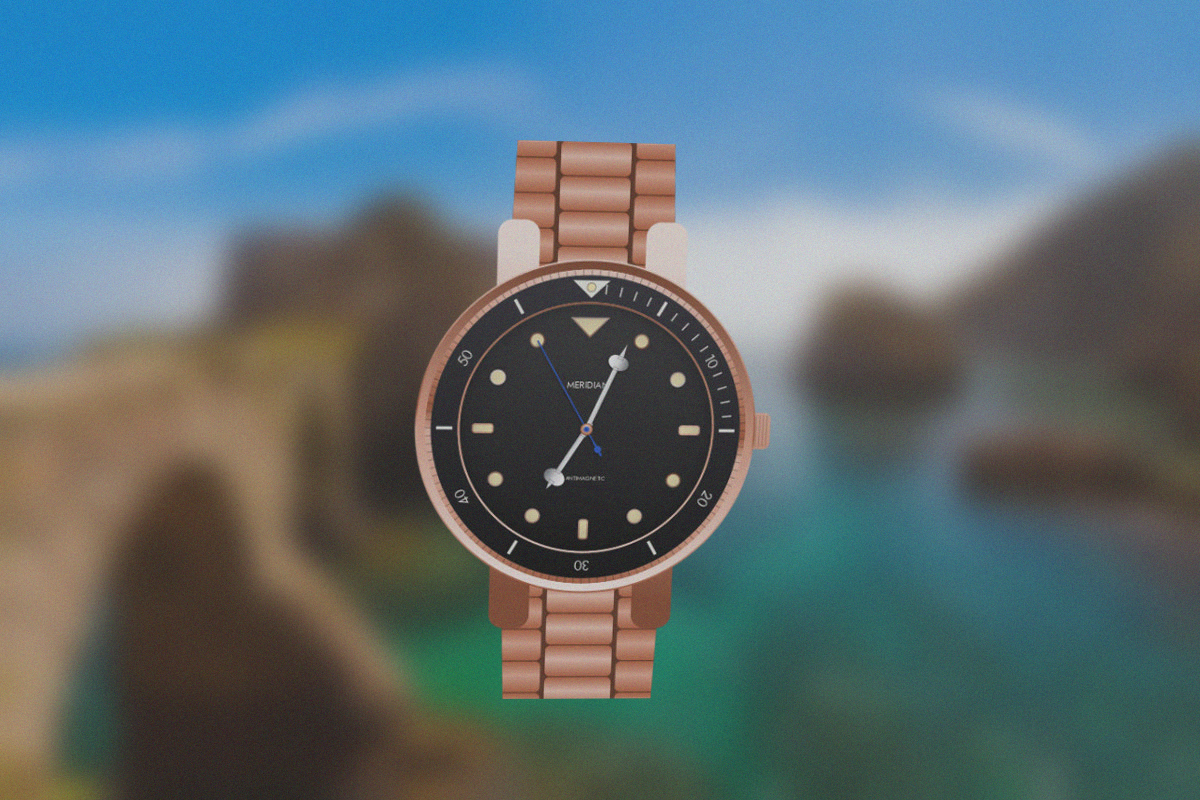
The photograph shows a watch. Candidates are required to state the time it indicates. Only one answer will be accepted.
7:03:55
